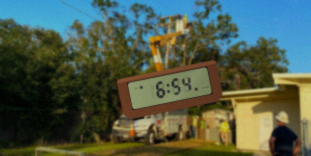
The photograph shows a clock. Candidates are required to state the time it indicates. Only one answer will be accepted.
6:54
